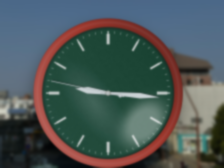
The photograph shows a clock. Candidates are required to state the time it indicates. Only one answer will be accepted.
9:15:47
